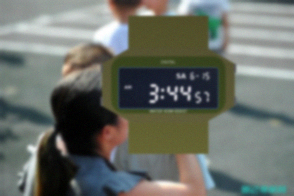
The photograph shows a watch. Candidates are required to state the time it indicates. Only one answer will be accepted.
3:44
